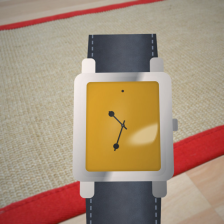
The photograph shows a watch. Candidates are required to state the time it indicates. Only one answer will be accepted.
10:33
